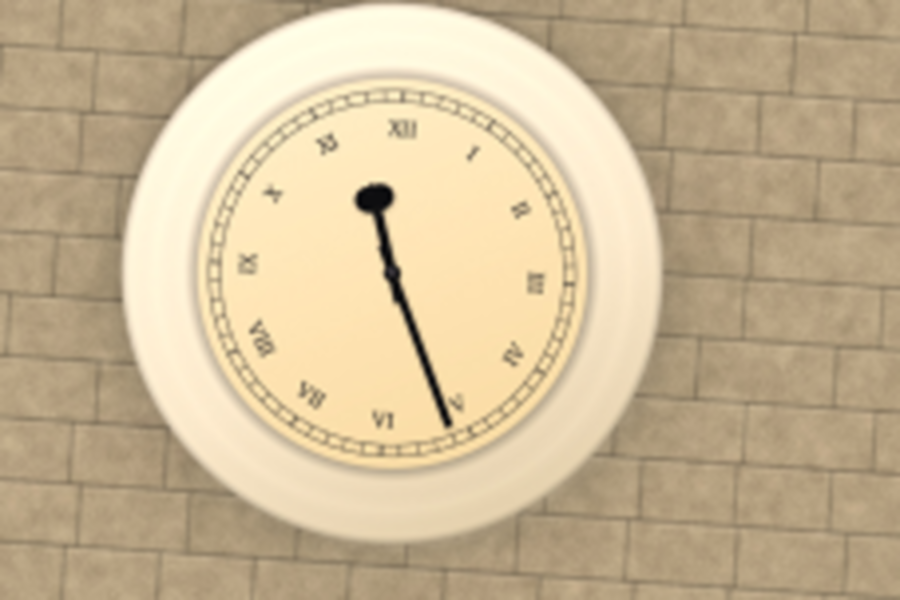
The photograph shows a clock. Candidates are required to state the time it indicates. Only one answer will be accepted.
11:26
